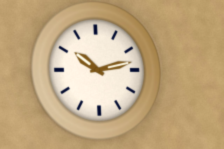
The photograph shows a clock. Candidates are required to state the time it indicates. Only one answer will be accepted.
10:13
